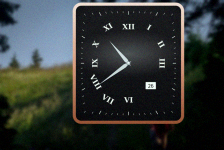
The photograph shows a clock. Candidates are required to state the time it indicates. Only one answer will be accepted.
10:39
